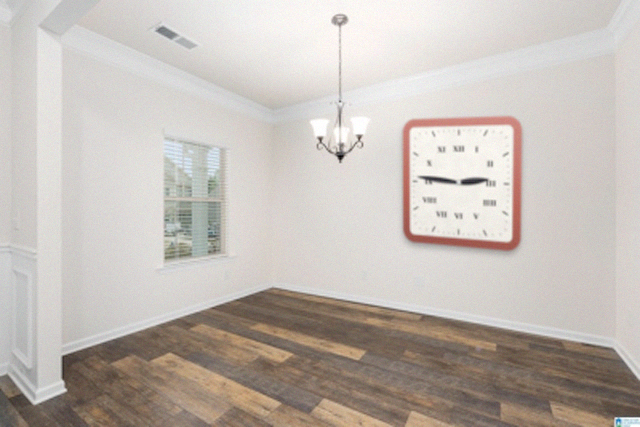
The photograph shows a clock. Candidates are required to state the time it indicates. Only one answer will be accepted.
2:46
